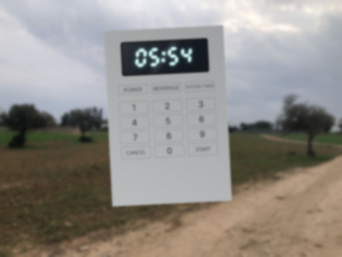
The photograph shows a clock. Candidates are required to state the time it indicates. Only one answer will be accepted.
5:54
